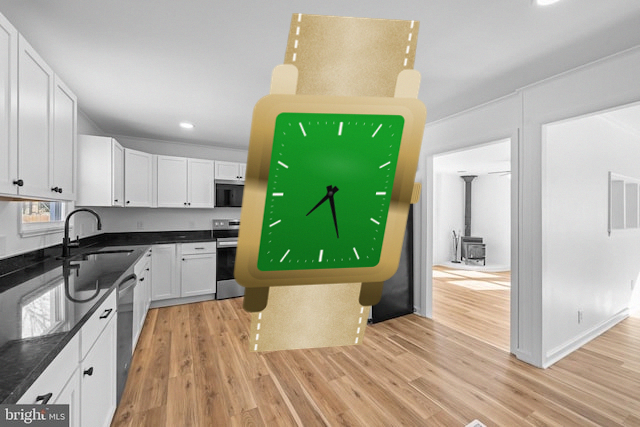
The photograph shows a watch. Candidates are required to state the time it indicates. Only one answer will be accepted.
7:27
